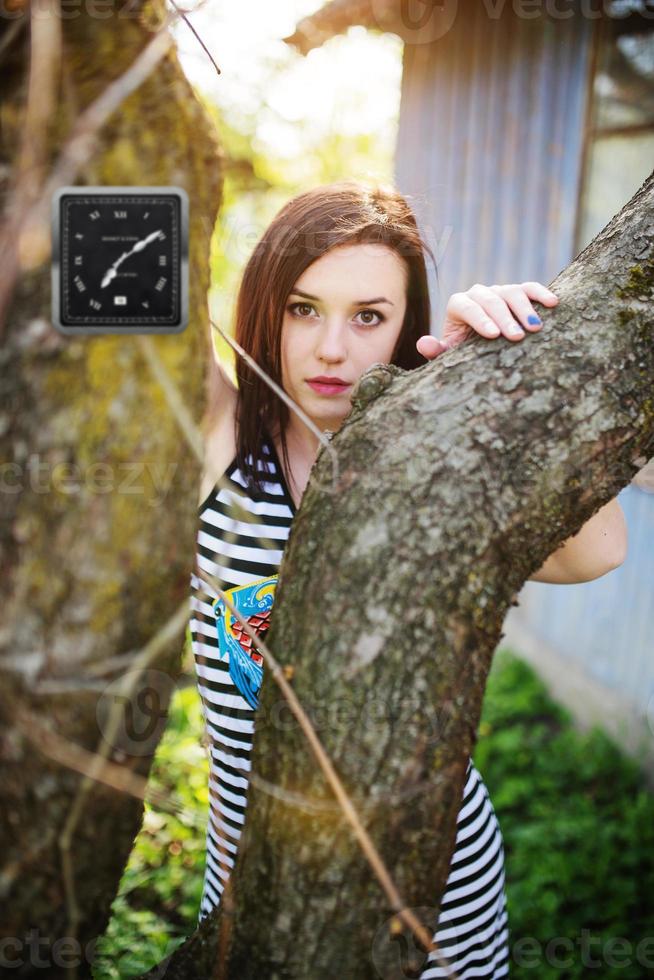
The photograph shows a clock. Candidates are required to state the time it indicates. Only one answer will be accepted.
7:09
